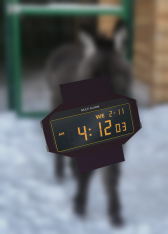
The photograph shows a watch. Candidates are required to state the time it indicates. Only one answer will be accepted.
4:12:03
